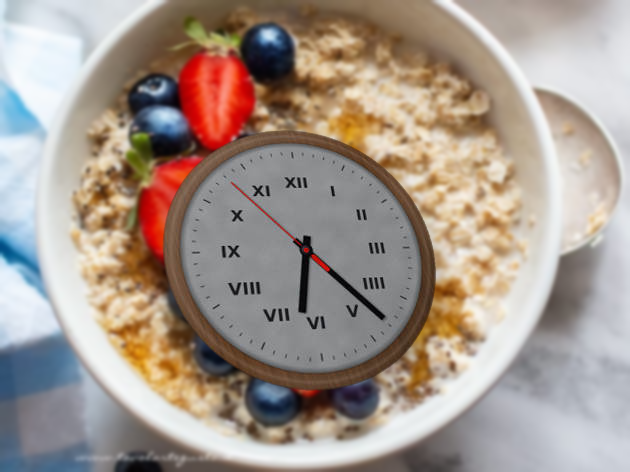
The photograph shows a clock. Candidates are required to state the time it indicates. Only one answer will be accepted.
6:22:53
